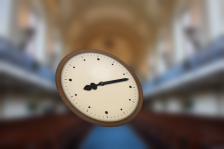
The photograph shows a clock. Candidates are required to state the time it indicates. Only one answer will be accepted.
8:12
